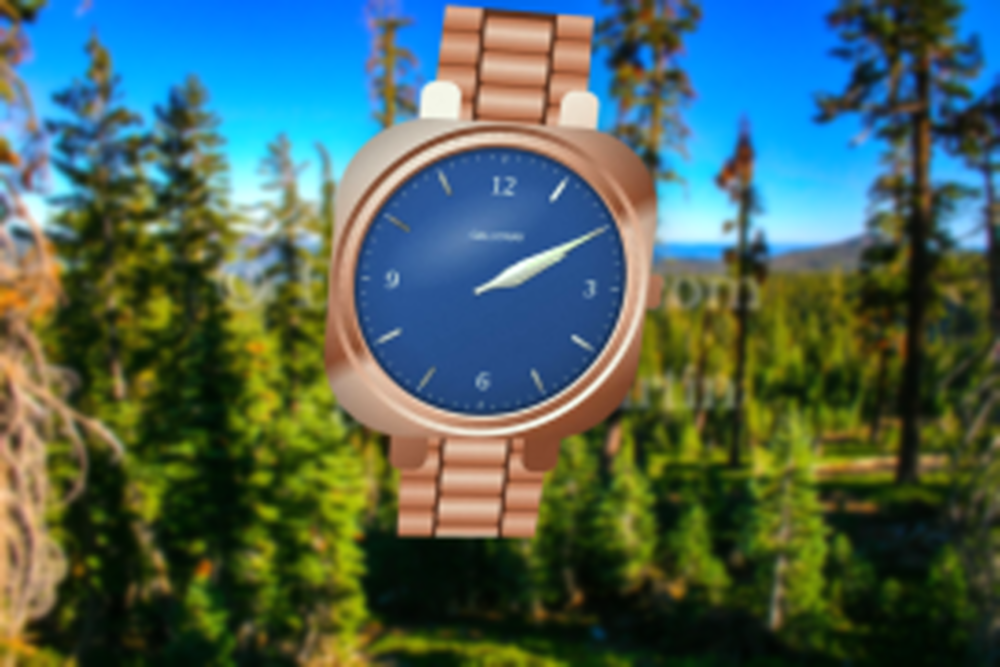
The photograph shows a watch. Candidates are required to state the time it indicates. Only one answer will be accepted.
2:10
